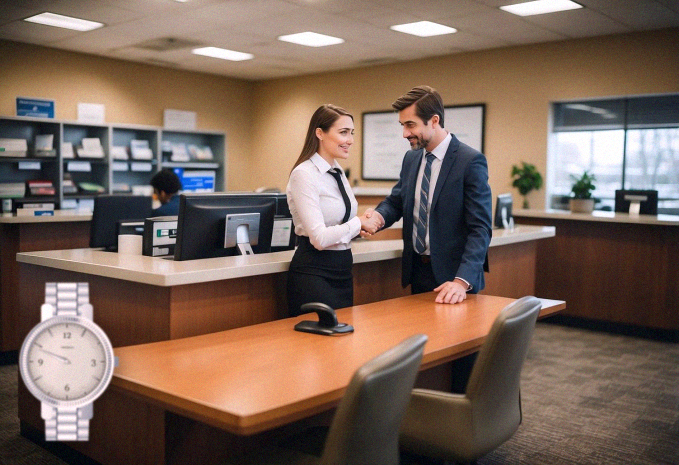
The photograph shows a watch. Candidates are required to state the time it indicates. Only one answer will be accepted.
9:49
